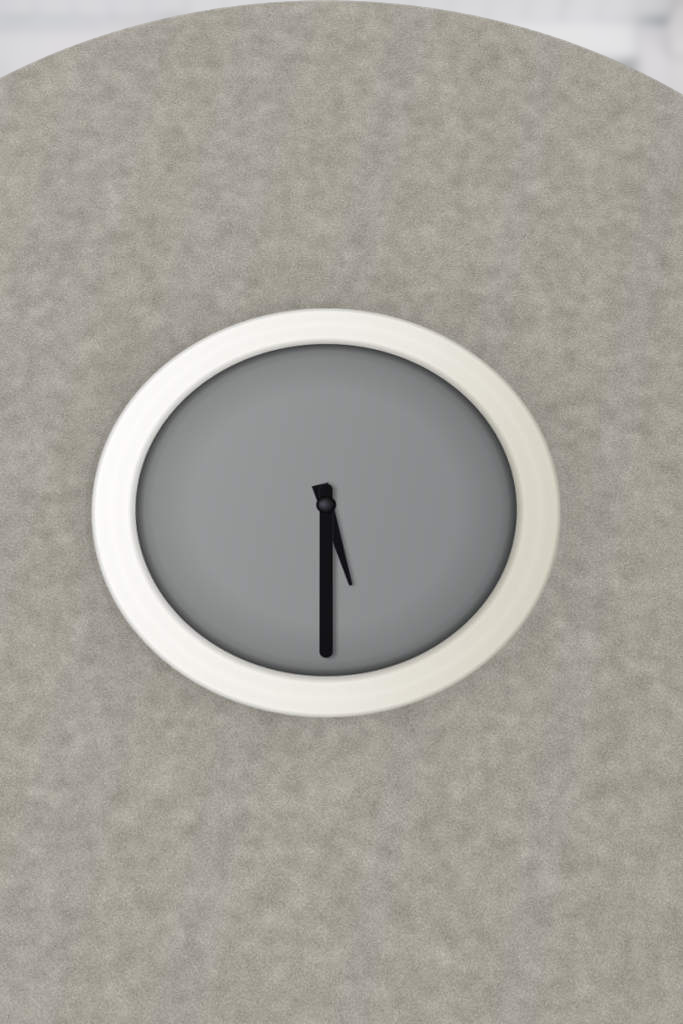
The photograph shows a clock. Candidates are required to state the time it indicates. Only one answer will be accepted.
5:30
